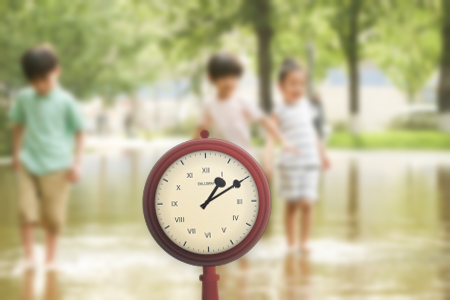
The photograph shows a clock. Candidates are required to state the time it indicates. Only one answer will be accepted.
1:10
